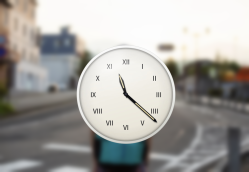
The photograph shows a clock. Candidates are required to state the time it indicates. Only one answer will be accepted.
11:22
